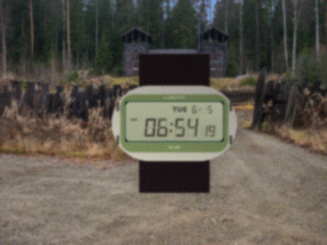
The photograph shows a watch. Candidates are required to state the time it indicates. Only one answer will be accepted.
6:54:19
